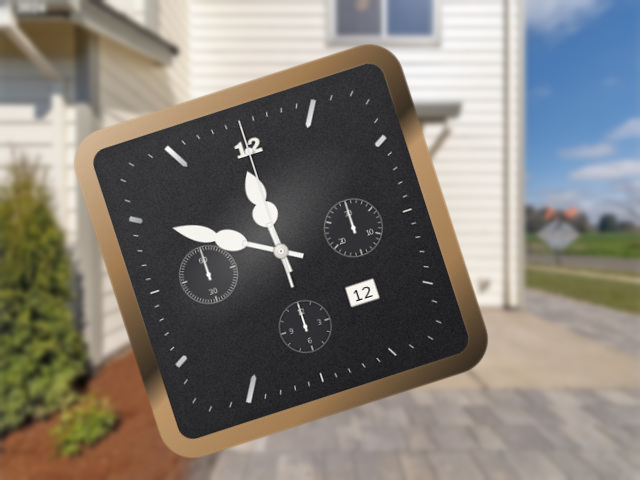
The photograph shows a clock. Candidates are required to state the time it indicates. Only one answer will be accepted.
11:50
